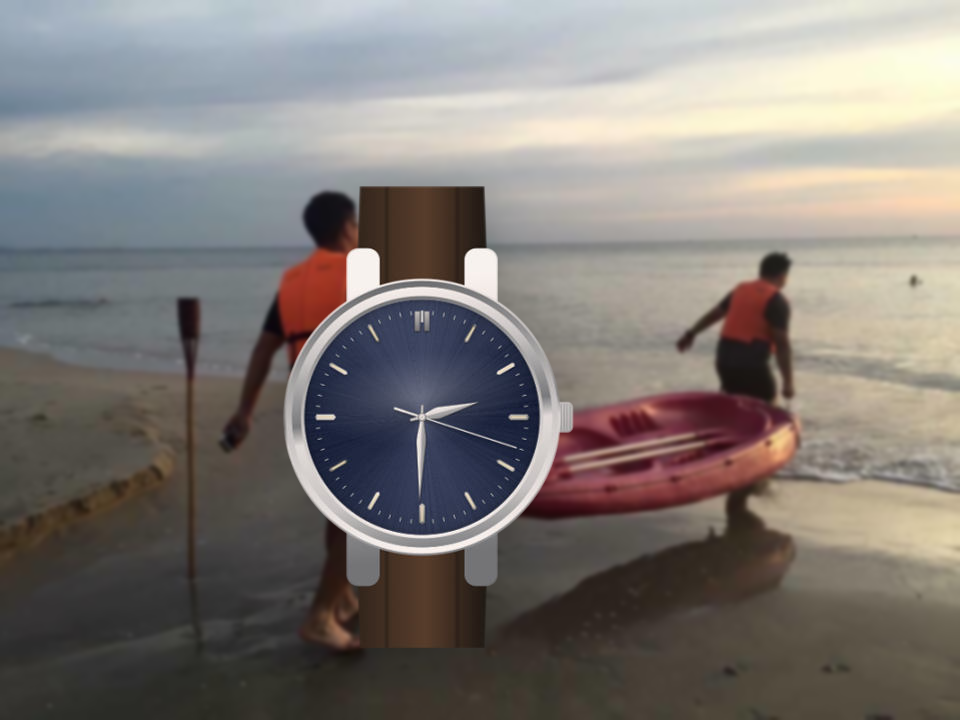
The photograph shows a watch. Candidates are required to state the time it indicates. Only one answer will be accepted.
2:30:18
